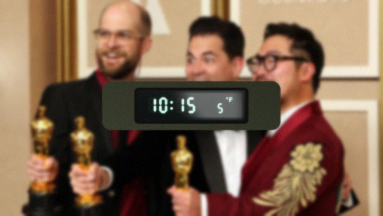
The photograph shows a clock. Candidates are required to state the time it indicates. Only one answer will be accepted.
10:15
